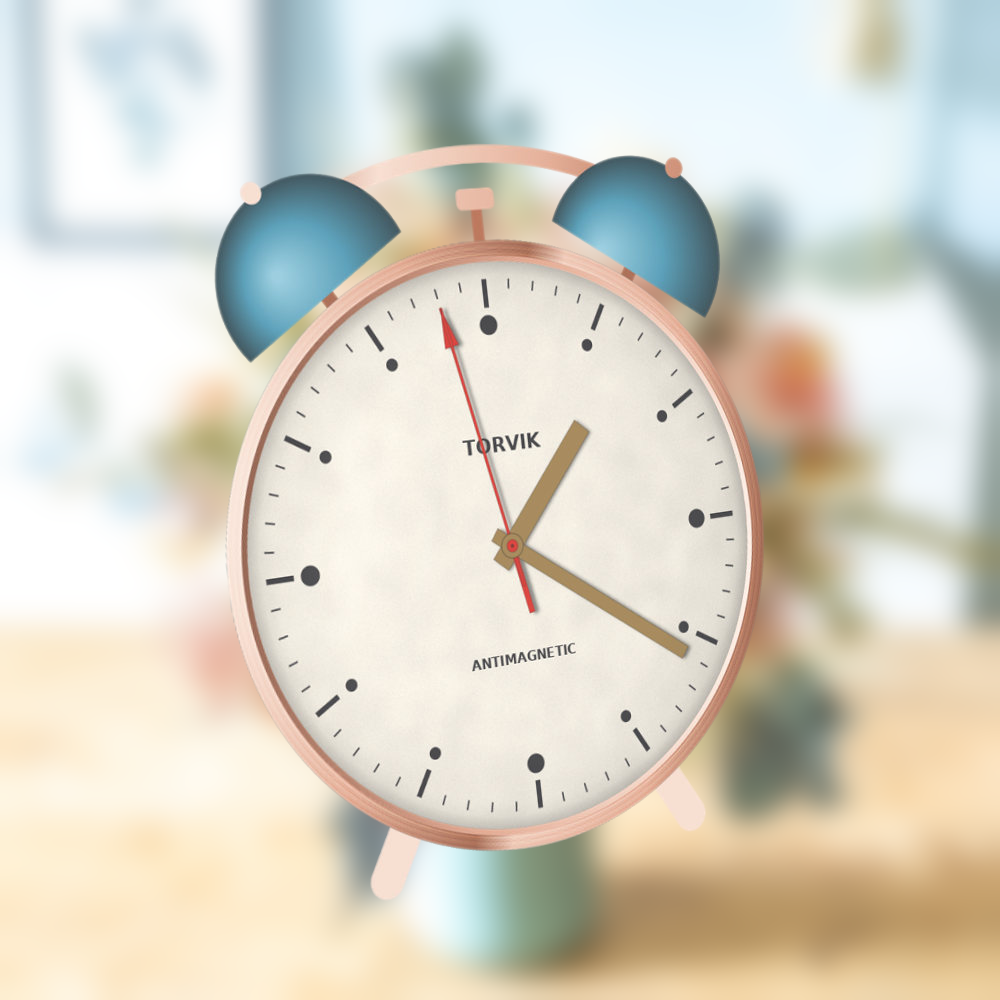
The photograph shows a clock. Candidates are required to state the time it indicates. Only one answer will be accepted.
1:20:58
